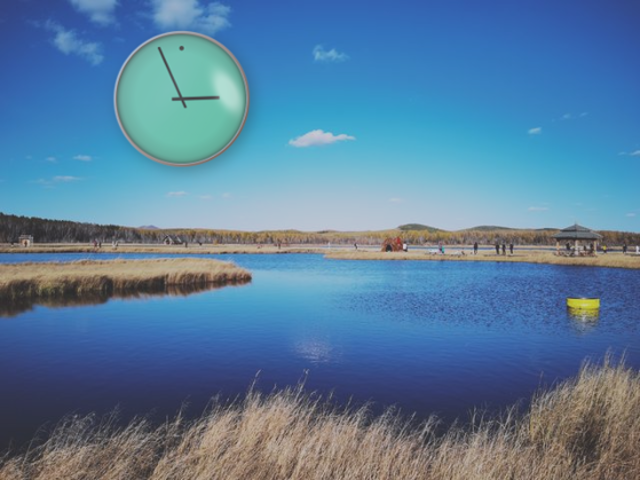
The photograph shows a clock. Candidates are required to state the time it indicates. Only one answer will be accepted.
2:56
